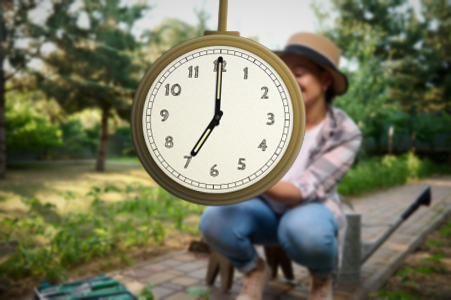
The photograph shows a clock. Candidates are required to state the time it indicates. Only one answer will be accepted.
7:00
